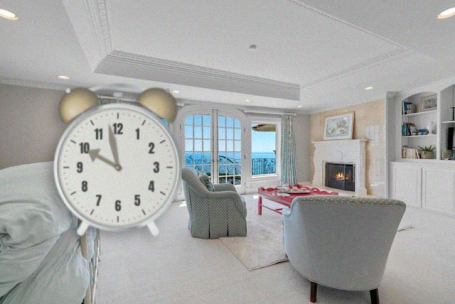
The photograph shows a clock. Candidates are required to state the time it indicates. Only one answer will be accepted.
9:58
